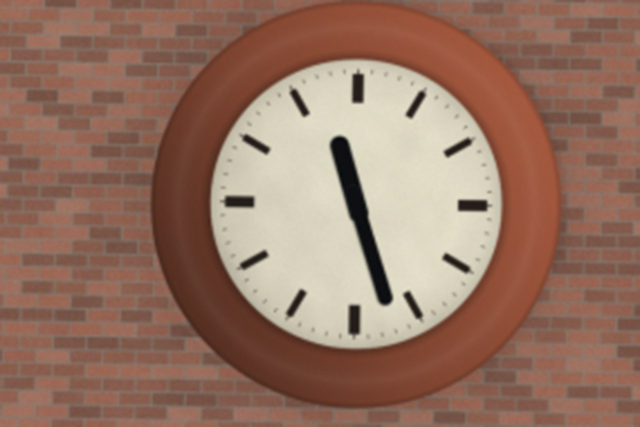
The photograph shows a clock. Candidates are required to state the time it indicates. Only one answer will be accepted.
11:27
